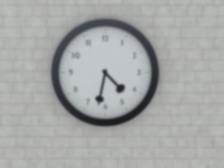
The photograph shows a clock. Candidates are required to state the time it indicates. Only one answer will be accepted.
4:32
